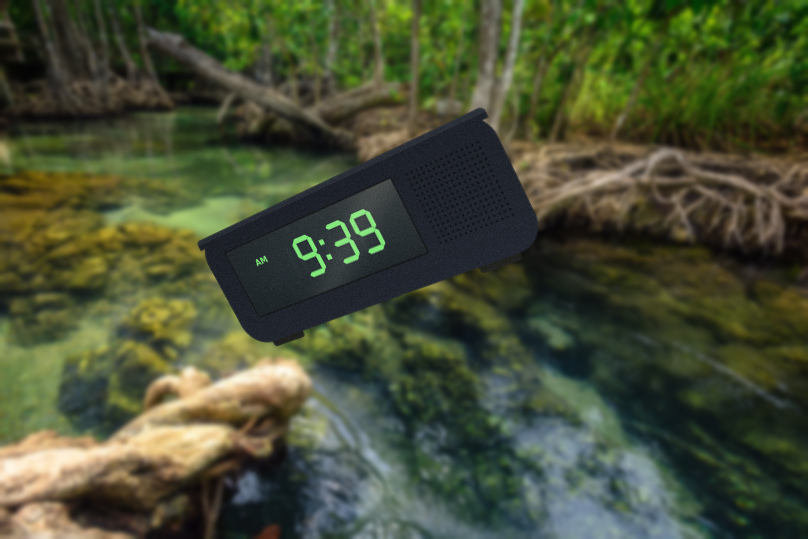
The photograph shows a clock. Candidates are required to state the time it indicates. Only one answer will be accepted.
9:39
